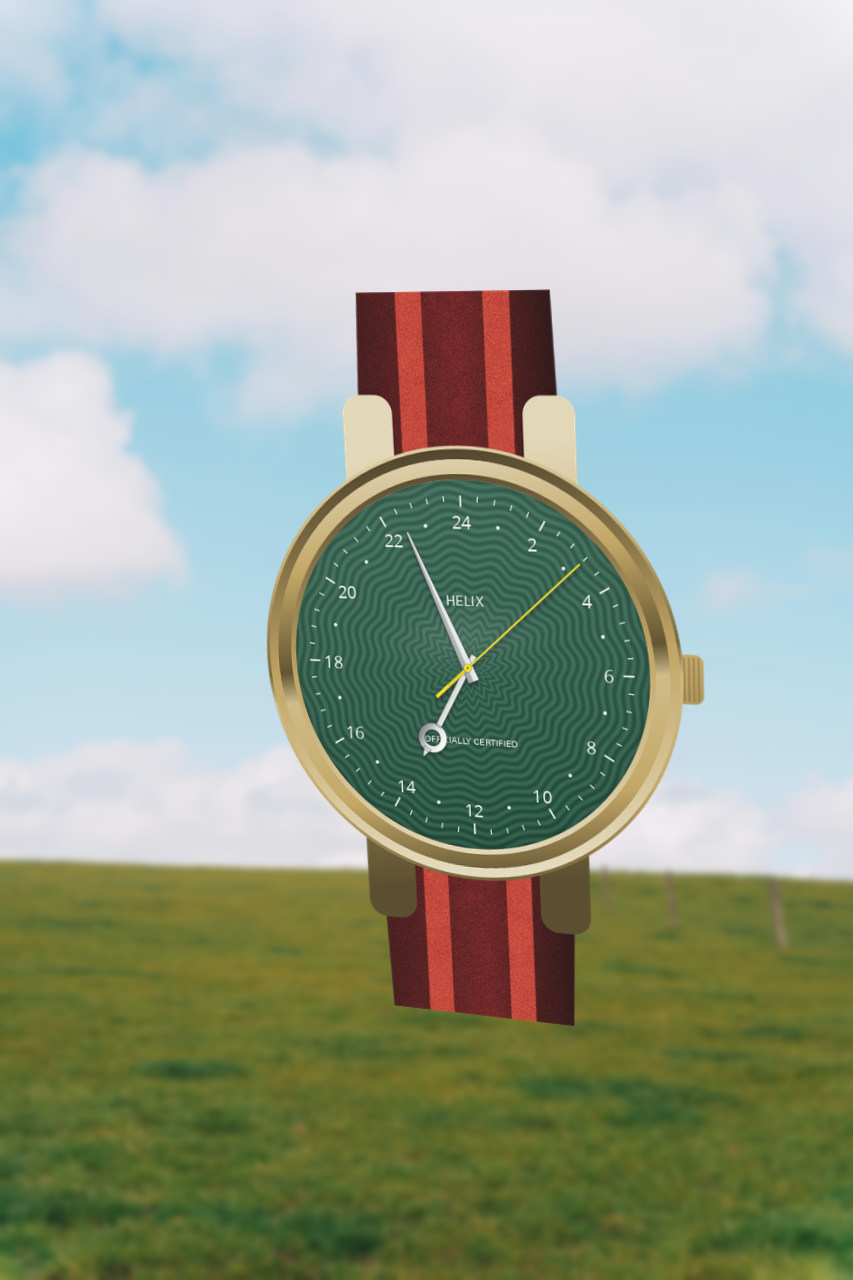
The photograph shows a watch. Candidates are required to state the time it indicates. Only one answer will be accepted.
13:56:08
